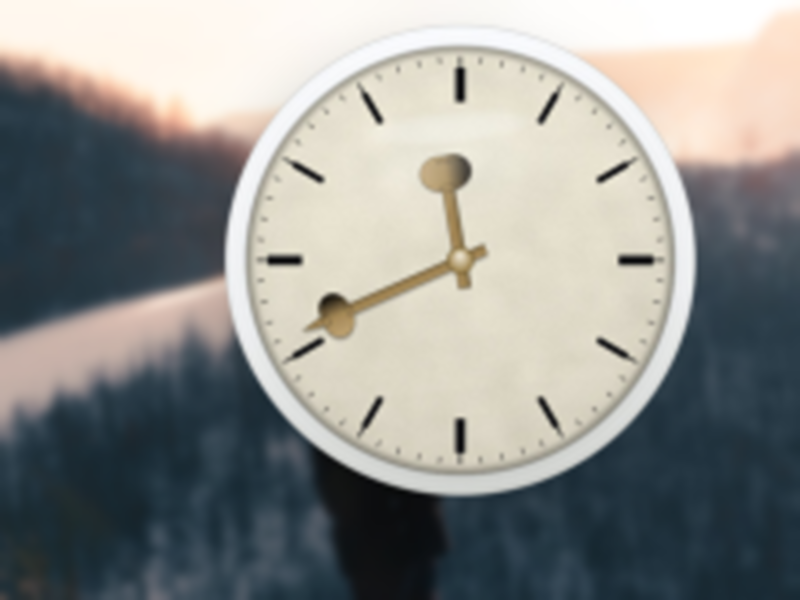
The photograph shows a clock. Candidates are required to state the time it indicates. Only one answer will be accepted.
11:41
